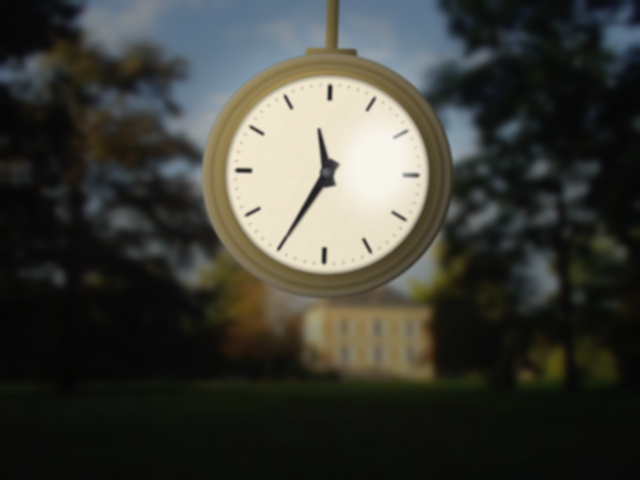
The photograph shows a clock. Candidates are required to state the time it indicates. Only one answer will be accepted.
11:35
